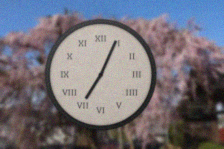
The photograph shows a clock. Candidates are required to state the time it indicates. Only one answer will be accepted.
7:04
